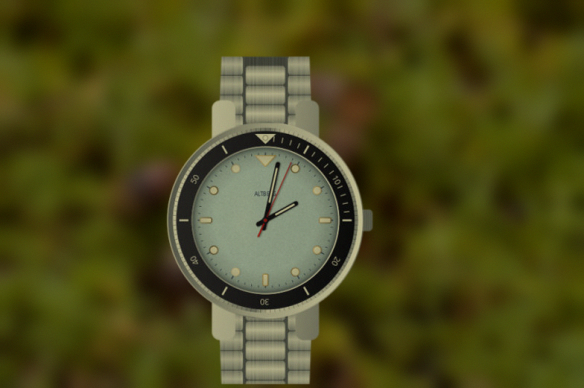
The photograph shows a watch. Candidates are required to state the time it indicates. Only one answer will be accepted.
2:02:04
